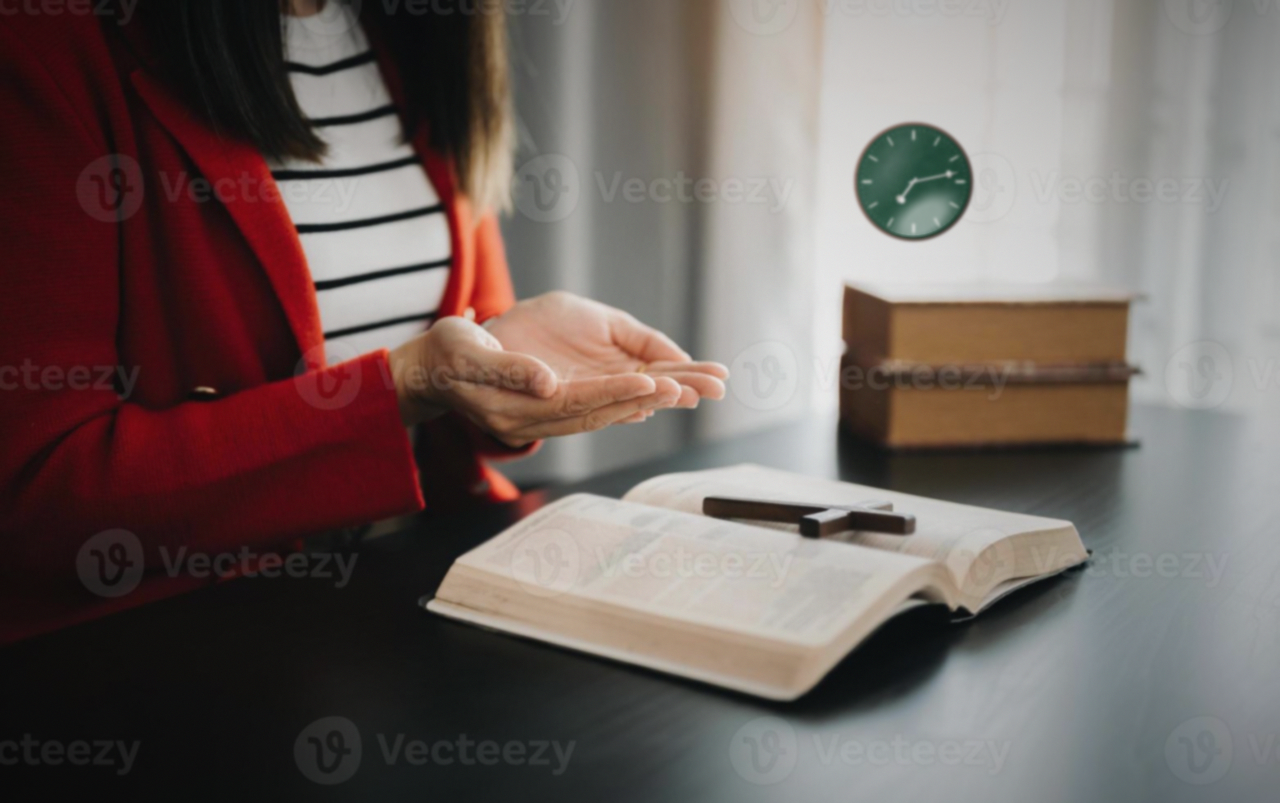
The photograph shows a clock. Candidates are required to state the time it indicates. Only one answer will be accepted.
7:13
